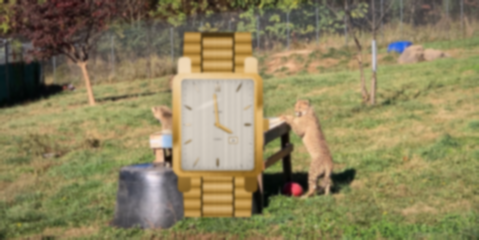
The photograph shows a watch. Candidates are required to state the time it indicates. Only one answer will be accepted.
3:59
